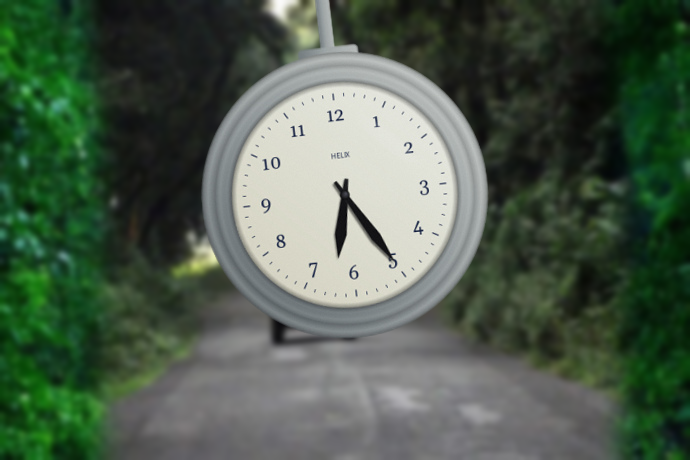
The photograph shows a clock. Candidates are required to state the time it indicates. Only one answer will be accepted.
6:25
